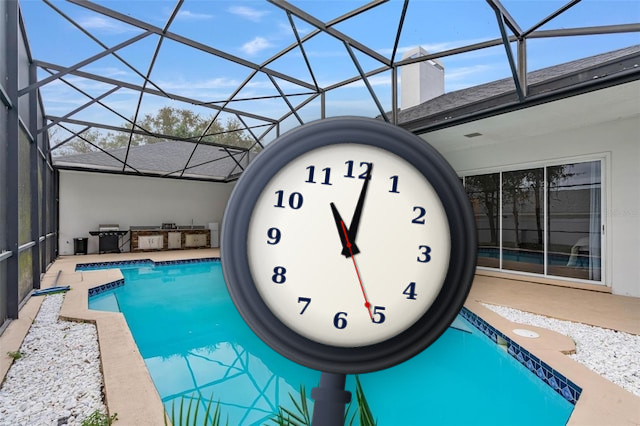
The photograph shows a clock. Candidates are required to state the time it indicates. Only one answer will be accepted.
11:01:26
